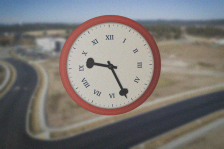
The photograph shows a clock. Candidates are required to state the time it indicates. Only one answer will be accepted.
9:26
